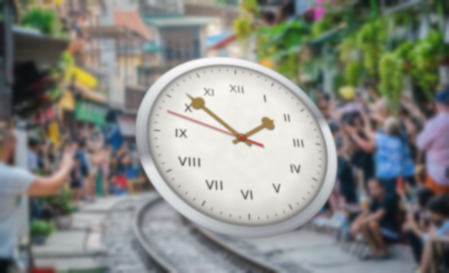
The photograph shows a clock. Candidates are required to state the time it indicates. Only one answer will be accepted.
1:51:48
